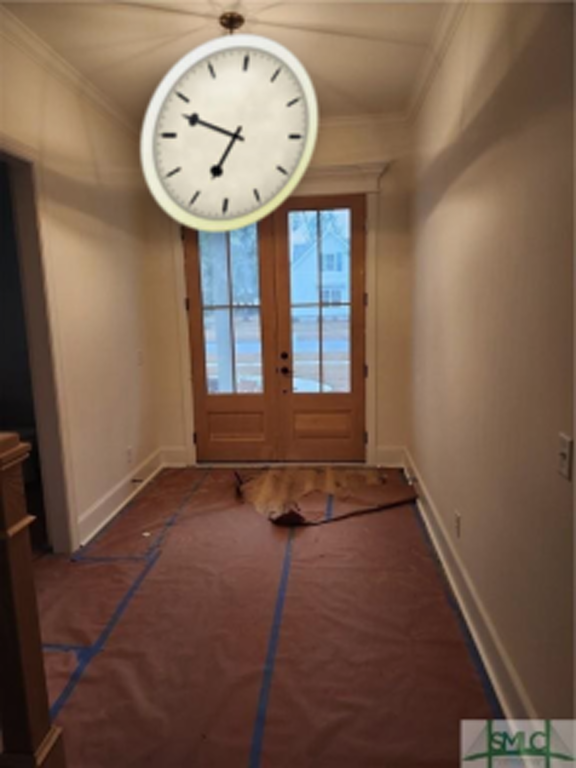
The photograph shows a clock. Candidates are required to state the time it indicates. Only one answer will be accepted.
6:48
